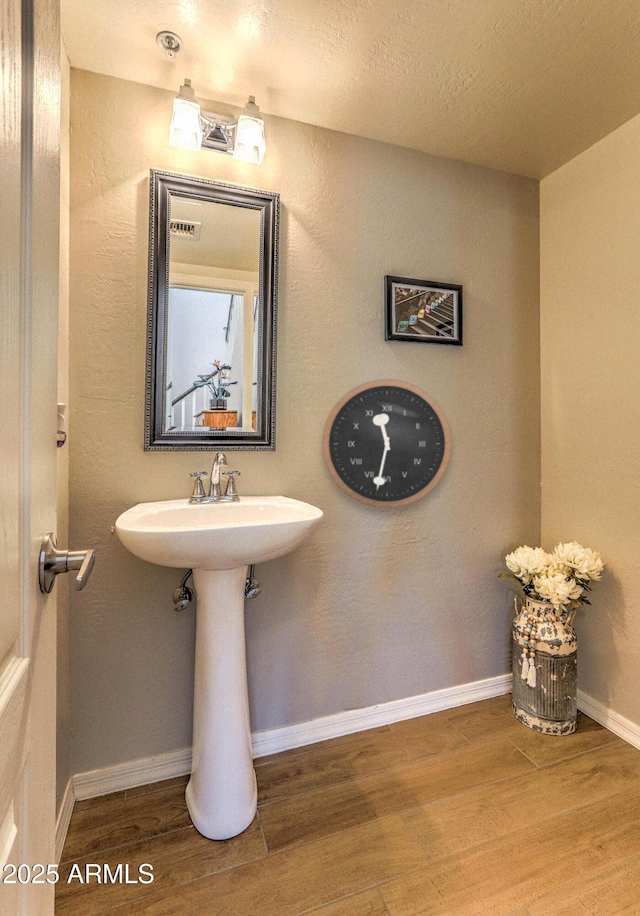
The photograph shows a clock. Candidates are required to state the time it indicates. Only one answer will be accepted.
11:32
